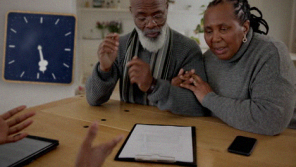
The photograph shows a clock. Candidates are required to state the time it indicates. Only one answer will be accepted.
5:28
